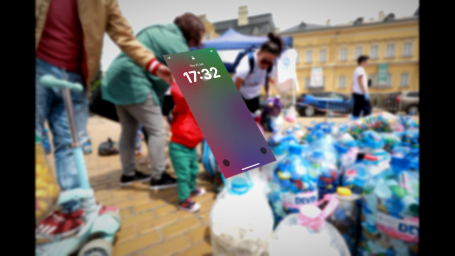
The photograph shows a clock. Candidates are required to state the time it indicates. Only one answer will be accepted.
17:32
